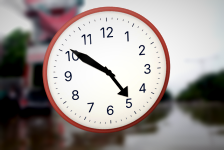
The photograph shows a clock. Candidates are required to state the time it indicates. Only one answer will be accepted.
4:51
